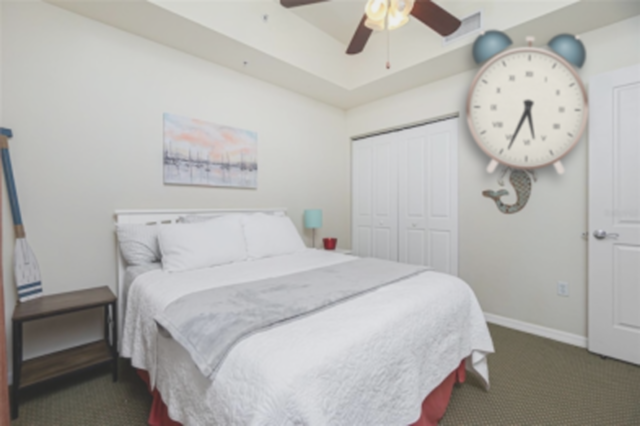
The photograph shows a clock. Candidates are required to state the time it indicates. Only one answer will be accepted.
5:34
